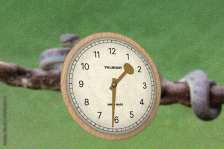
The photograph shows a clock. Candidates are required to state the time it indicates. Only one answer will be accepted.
1:31
